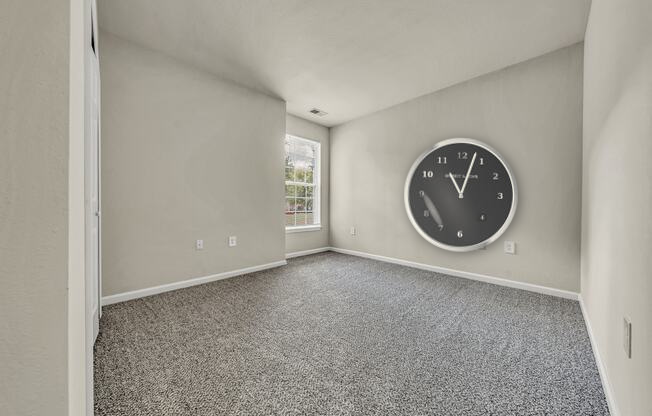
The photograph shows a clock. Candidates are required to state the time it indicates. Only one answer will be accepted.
11:03
